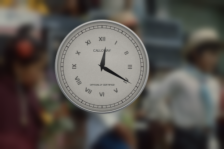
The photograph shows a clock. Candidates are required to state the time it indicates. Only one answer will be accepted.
12:20
